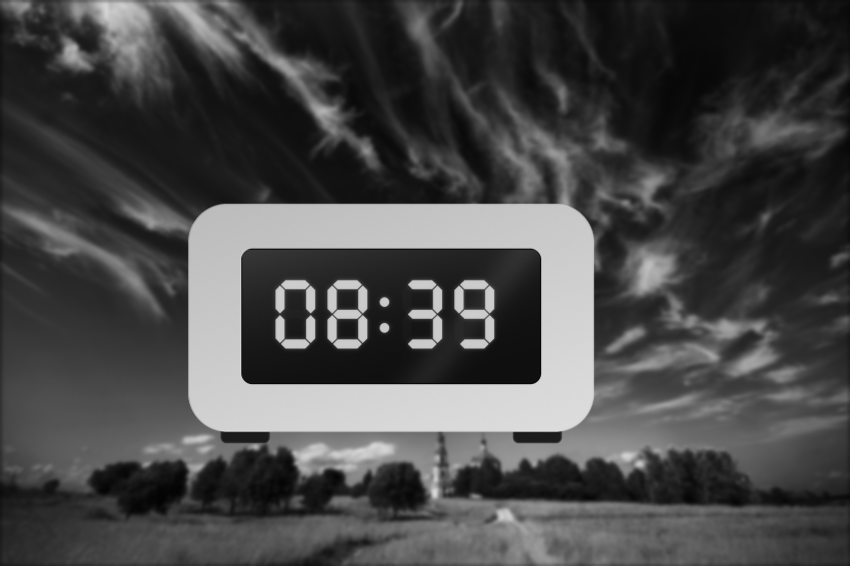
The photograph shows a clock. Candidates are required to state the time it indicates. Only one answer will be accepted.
8:39
